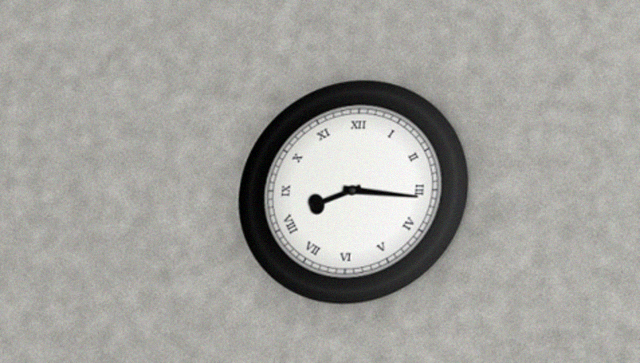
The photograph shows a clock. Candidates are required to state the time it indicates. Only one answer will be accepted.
8:16
